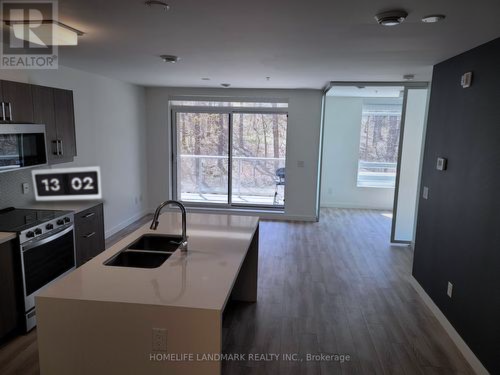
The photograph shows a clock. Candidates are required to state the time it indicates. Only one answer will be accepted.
13:02
